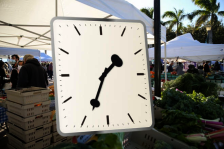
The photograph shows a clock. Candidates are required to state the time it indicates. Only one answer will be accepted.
1:34
